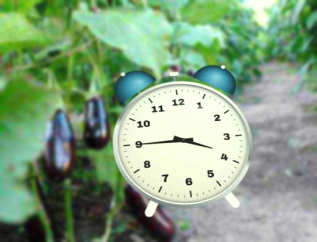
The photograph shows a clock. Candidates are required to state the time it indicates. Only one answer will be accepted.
3:45
